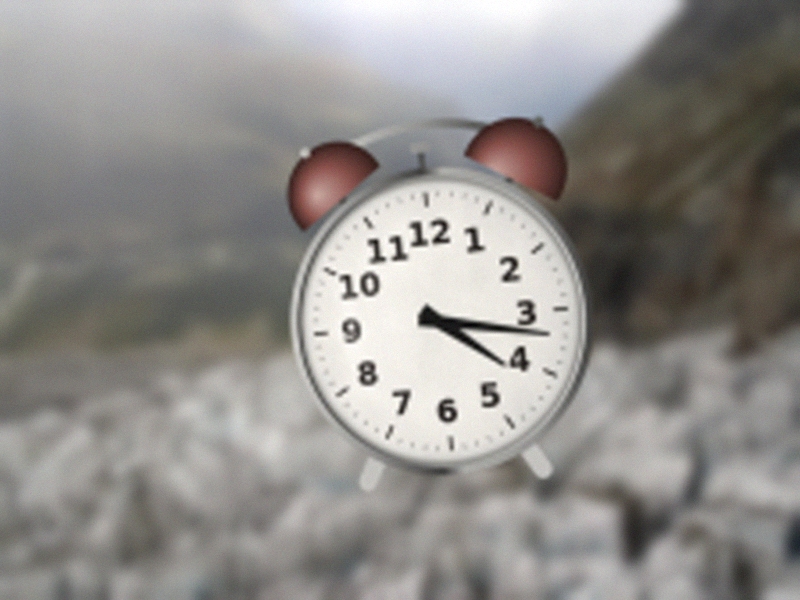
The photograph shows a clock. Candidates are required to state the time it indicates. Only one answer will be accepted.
4:17
